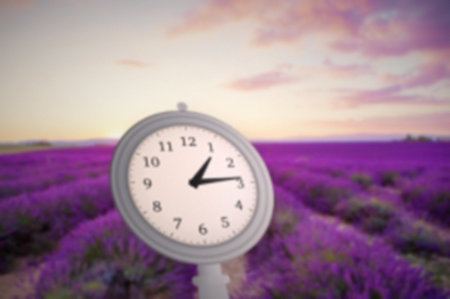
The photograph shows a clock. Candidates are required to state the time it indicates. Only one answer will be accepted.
1:14
